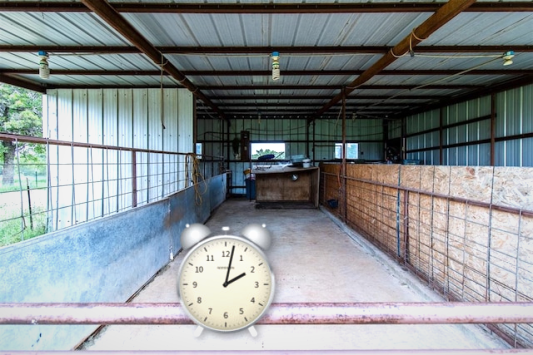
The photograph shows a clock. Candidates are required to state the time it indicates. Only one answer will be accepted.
2:02
